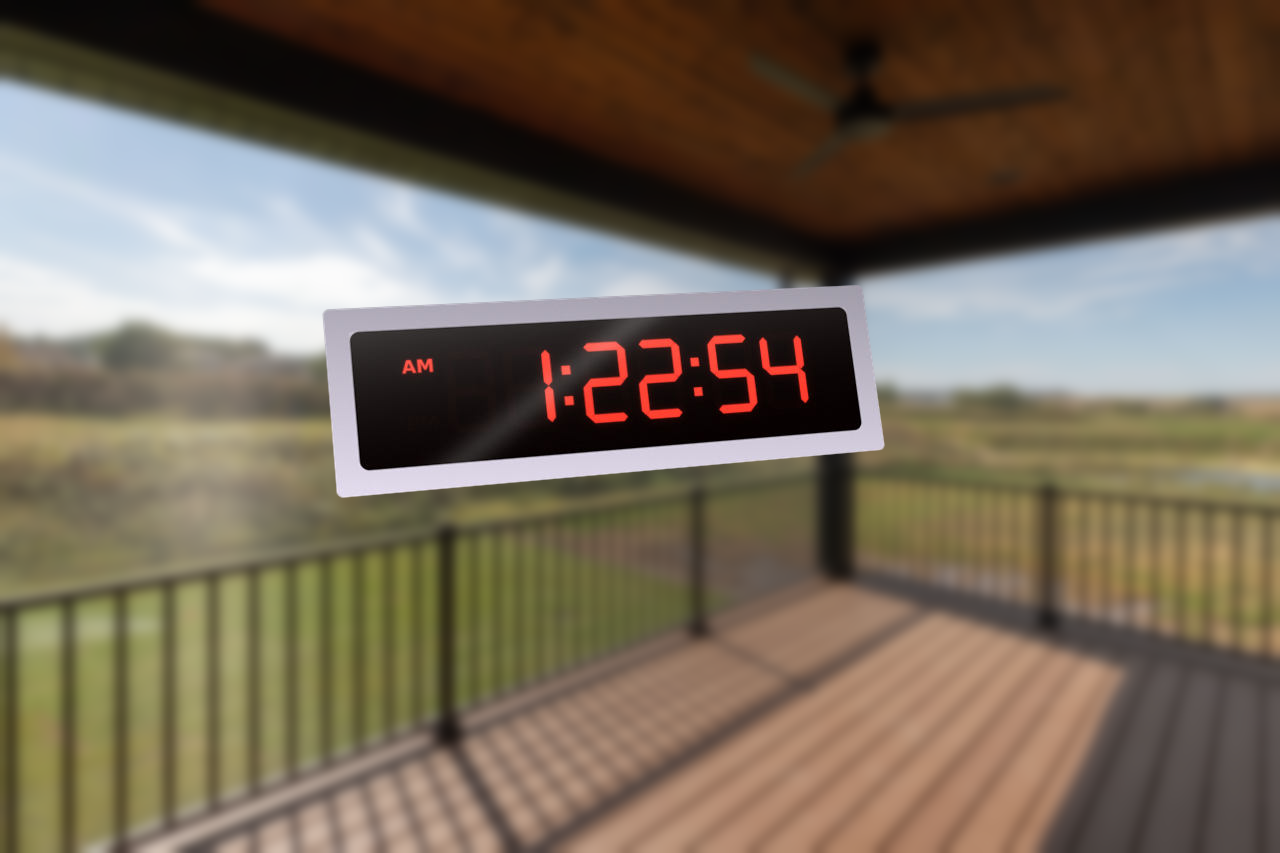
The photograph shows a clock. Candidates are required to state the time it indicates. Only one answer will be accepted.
1:22:54
